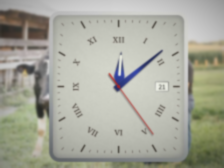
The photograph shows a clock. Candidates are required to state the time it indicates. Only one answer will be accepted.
12:08:24
